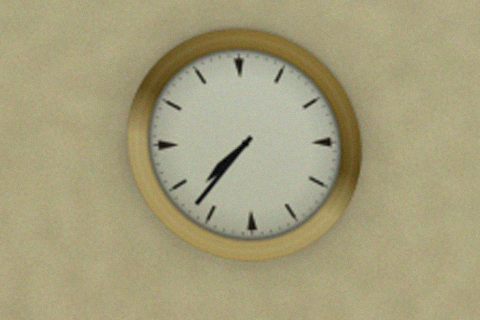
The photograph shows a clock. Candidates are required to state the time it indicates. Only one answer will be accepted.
7:37
